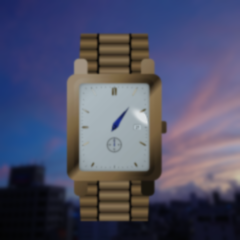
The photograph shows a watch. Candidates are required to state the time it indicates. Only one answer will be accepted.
1:06
